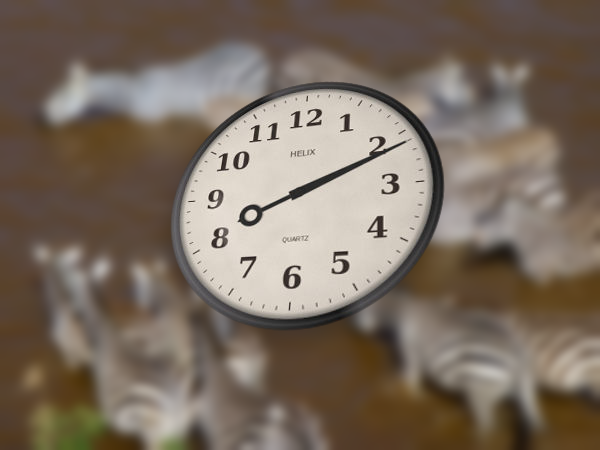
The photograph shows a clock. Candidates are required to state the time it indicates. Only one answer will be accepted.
8:11
